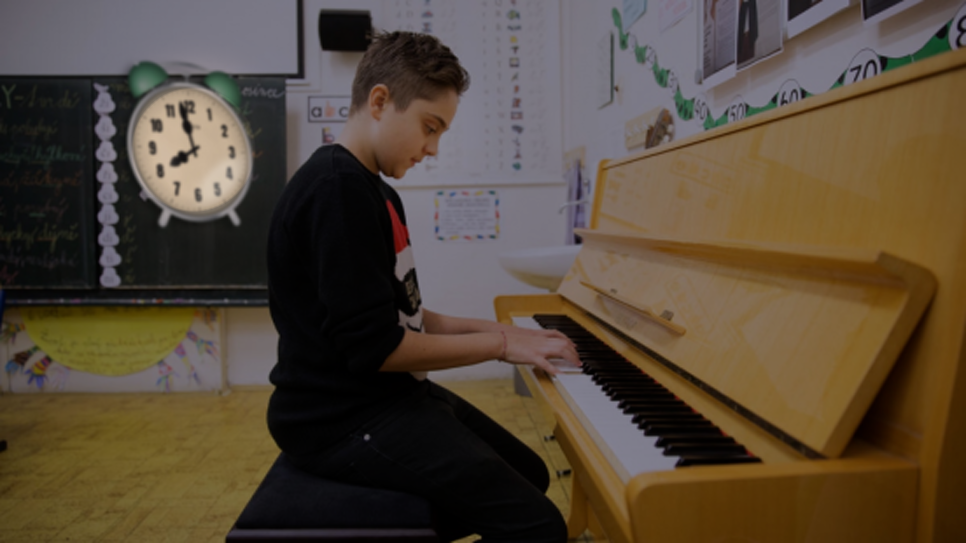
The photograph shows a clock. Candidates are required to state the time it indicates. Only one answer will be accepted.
7:58
